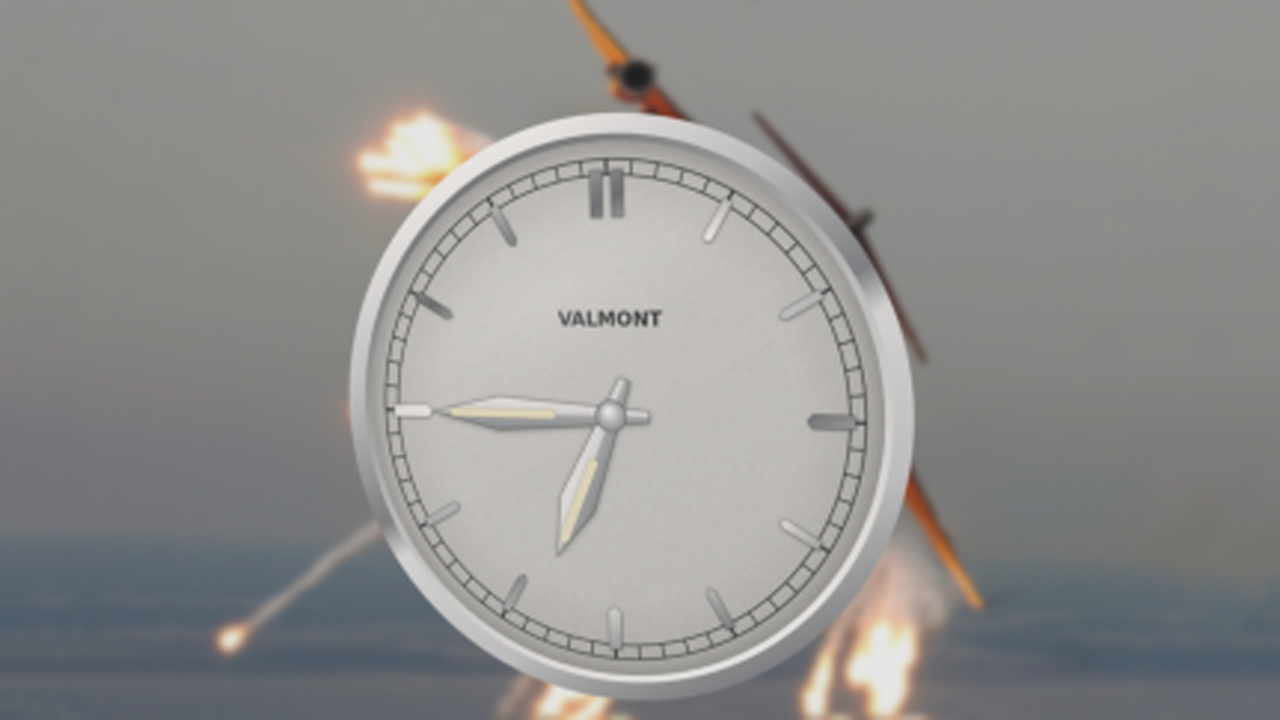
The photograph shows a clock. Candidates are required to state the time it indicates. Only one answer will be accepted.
6:45
